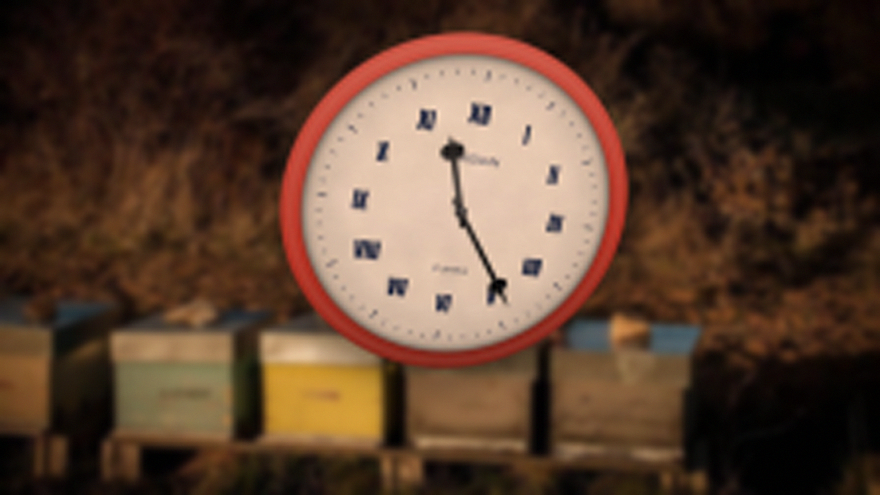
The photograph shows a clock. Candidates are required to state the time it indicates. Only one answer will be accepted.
11:24
